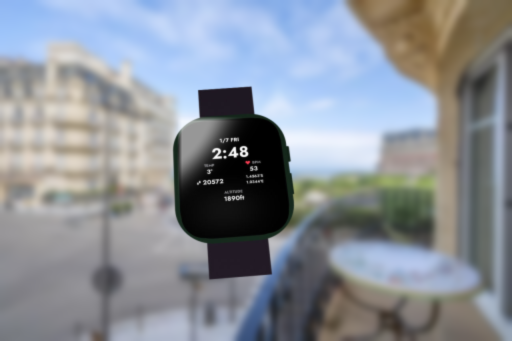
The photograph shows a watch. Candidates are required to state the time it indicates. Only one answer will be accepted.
2:48
